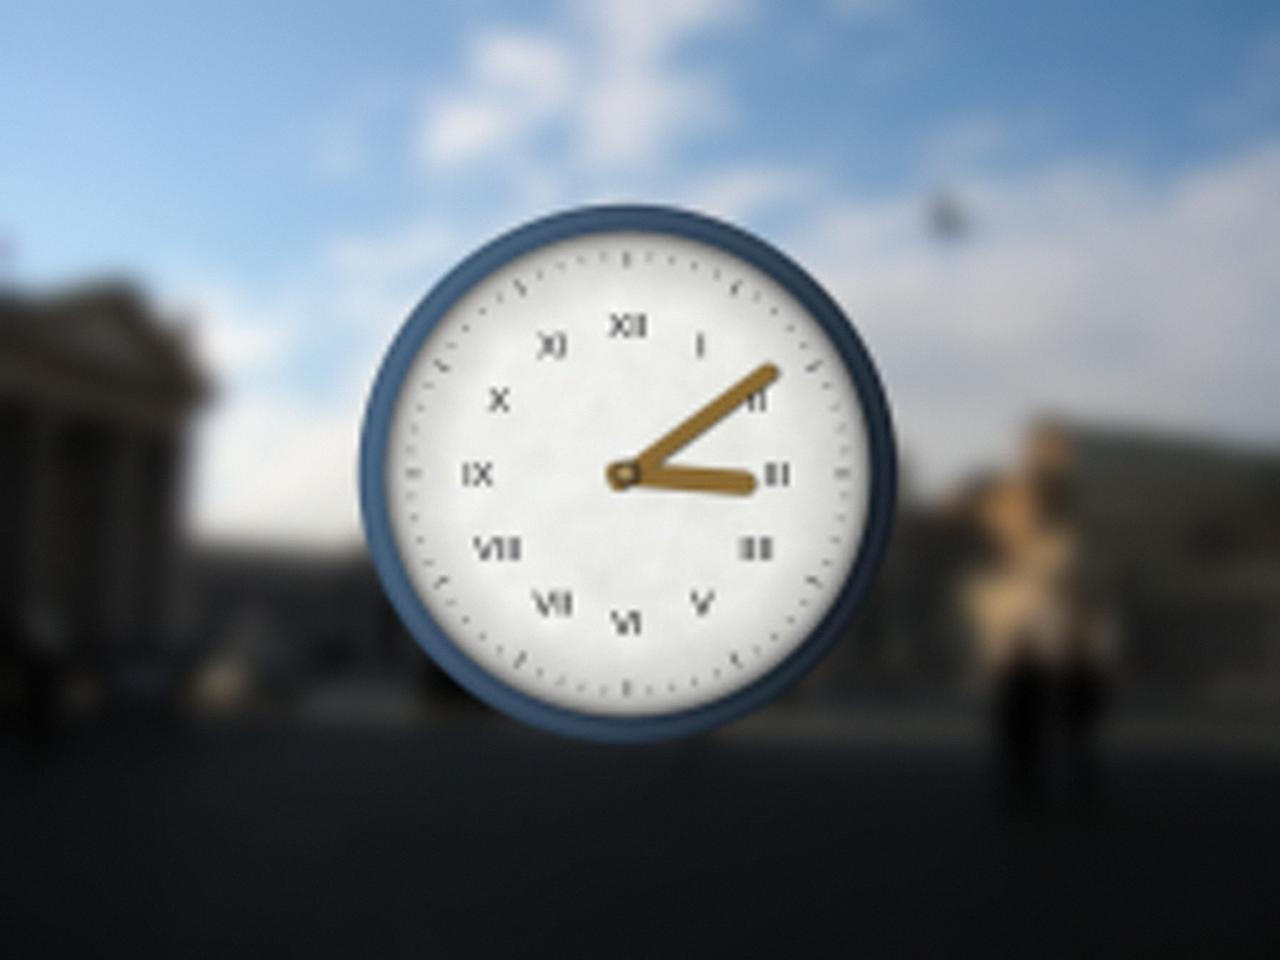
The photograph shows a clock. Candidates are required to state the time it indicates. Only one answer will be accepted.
3:09
